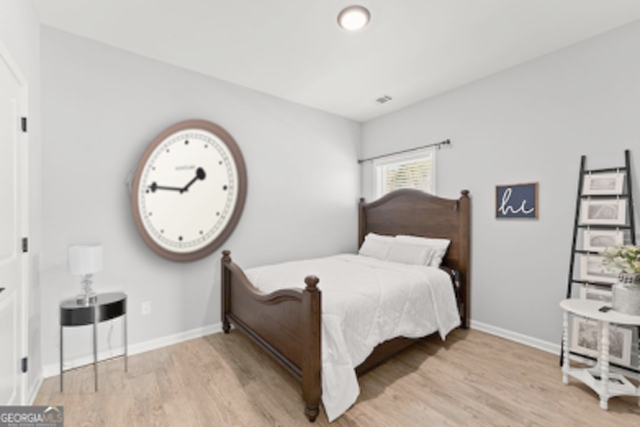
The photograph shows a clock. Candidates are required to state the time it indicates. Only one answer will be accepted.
1:46
